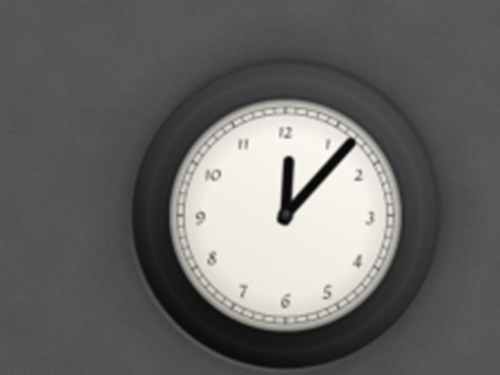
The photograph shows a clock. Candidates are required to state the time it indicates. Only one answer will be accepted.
12:07
